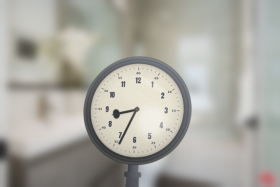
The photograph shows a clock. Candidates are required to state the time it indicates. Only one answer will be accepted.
8:34
